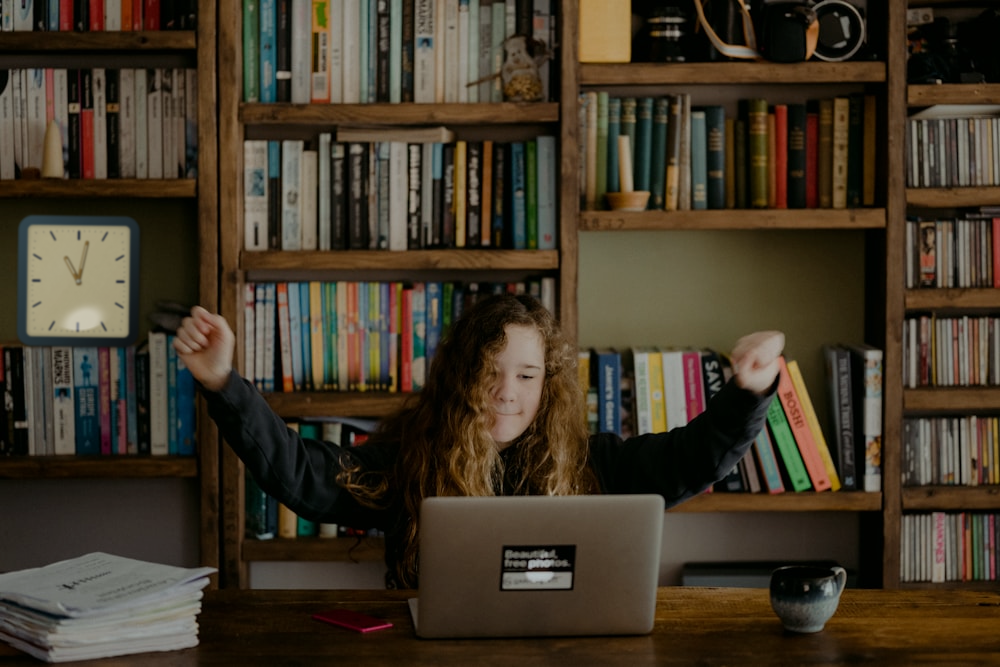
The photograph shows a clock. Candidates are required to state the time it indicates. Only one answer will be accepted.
11:02
